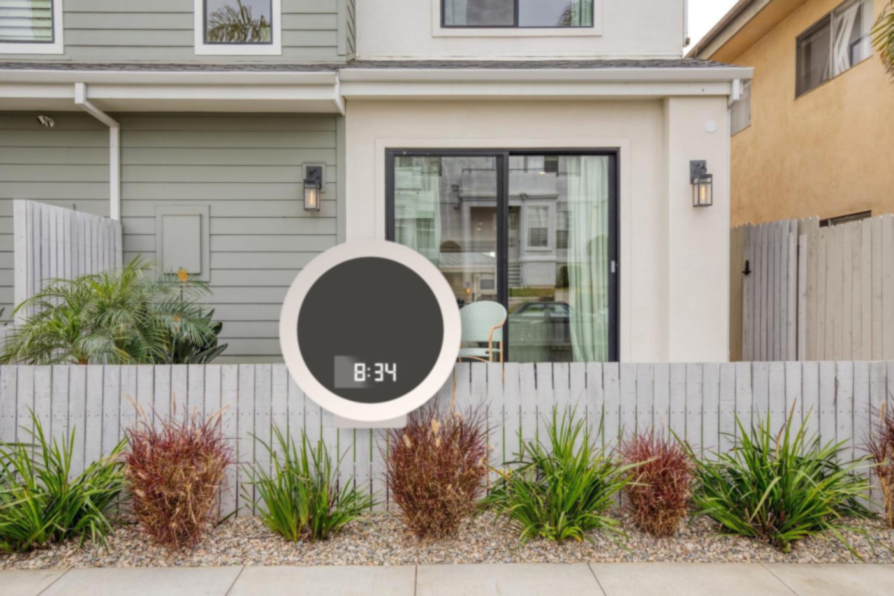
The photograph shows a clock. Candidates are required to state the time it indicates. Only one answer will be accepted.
8:34
